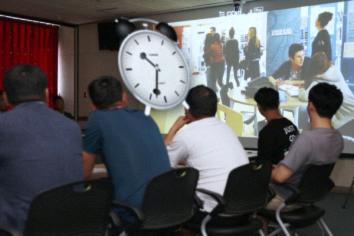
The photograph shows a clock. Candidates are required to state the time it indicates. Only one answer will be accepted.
10:33
